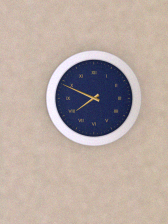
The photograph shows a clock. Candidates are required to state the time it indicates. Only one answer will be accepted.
7:49
